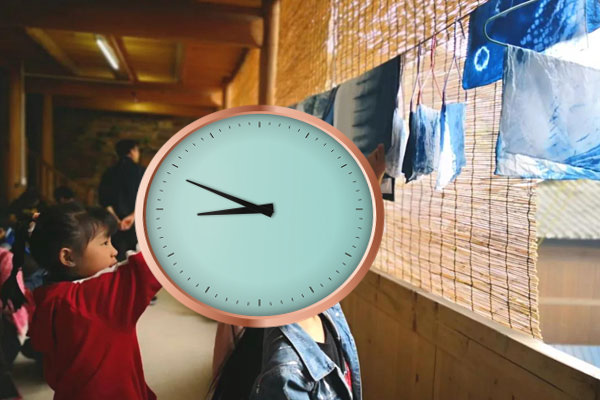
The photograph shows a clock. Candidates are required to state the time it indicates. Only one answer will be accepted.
8:49
